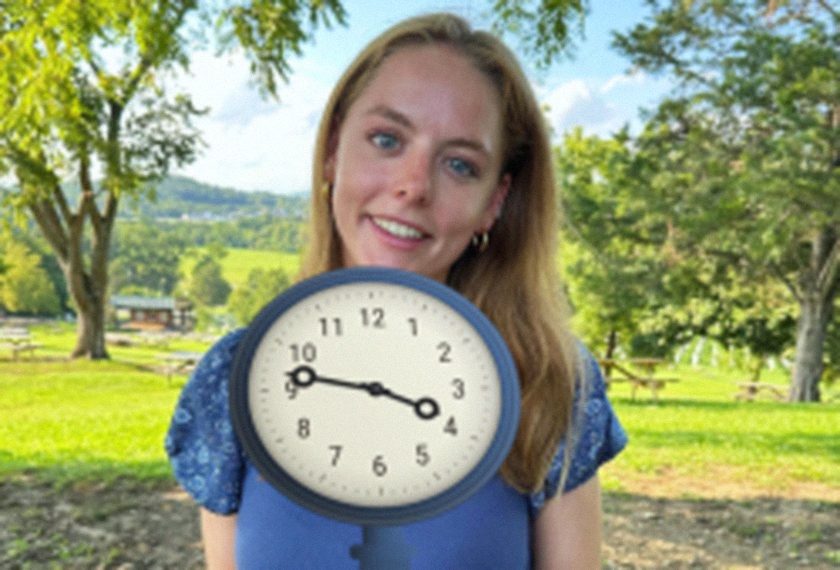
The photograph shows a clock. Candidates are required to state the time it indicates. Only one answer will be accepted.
3:47
